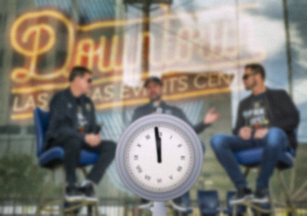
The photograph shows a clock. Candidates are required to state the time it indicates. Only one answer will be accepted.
11:59
